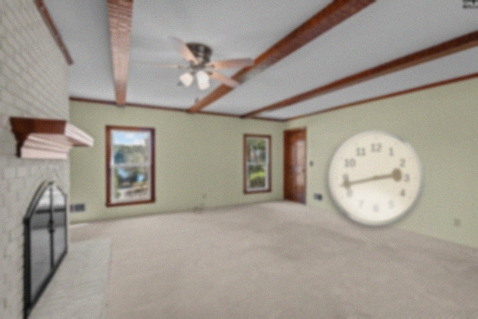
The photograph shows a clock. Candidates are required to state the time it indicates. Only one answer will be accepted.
2:43
